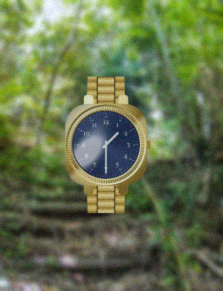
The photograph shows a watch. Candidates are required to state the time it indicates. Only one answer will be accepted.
1:30
